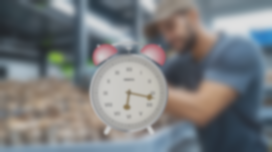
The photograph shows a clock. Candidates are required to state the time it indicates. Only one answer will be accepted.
6:17
